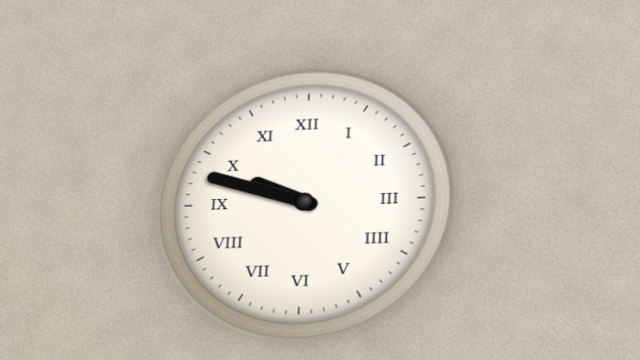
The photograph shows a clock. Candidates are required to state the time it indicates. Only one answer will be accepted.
9:48
